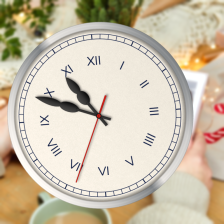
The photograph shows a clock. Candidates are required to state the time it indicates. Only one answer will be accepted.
10:48:34
